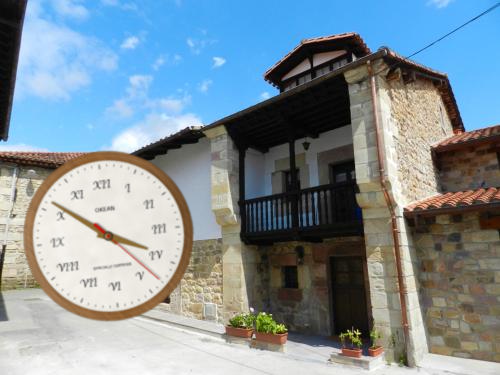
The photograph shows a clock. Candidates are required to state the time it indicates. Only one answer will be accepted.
3:51:23
